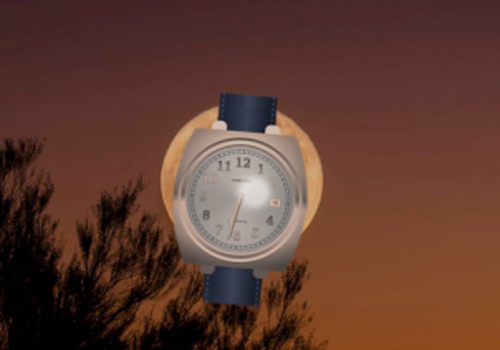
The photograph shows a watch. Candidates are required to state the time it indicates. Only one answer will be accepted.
6:32
